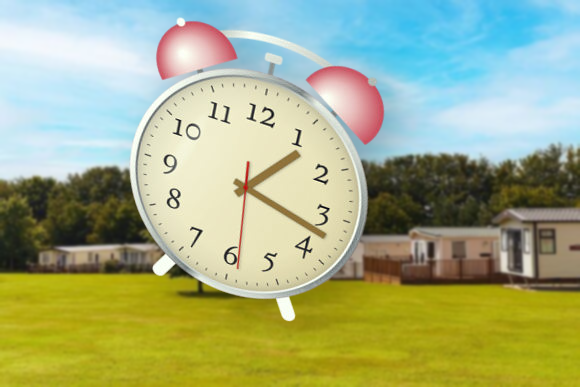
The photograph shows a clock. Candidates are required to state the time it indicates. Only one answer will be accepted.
1:17:29
